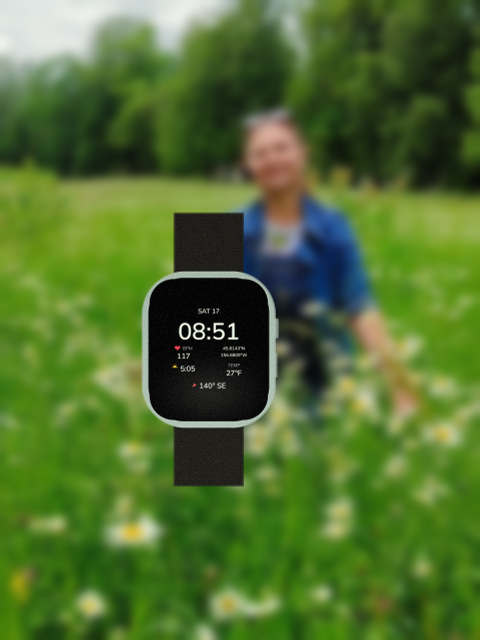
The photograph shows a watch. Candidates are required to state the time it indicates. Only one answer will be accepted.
8:51
